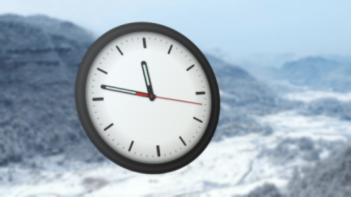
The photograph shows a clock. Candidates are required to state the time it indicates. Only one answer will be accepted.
11:47:17
